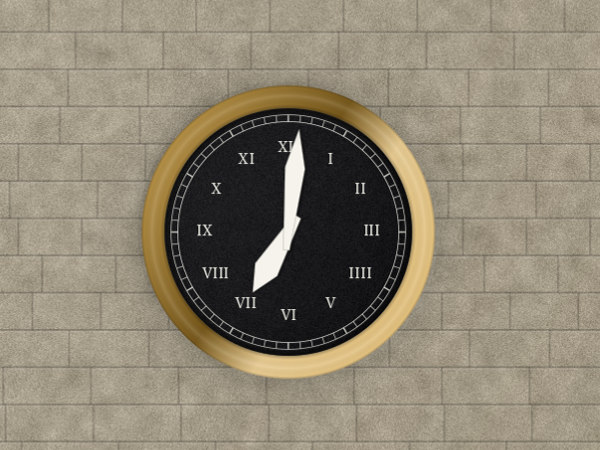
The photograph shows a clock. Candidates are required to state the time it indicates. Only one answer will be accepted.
7:01
